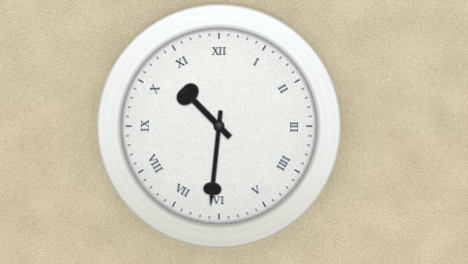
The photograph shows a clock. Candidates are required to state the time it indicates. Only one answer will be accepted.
10:31
